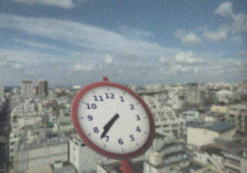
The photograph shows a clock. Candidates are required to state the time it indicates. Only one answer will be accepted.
7:37
